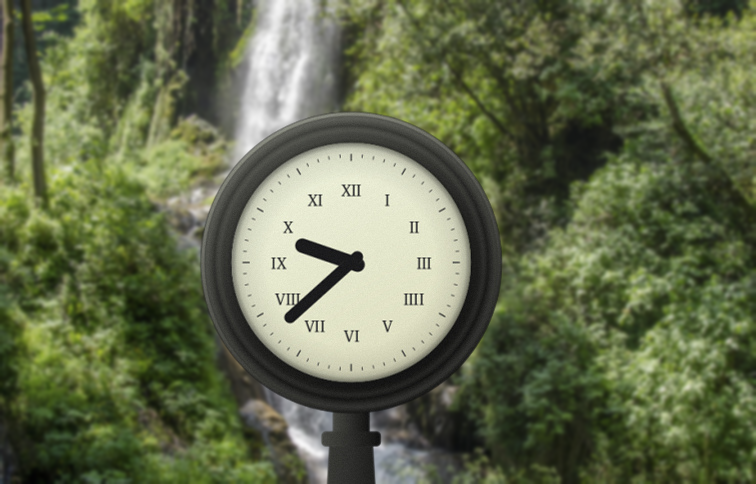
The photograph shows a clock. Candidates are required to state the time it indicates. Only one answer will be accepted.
9:38
